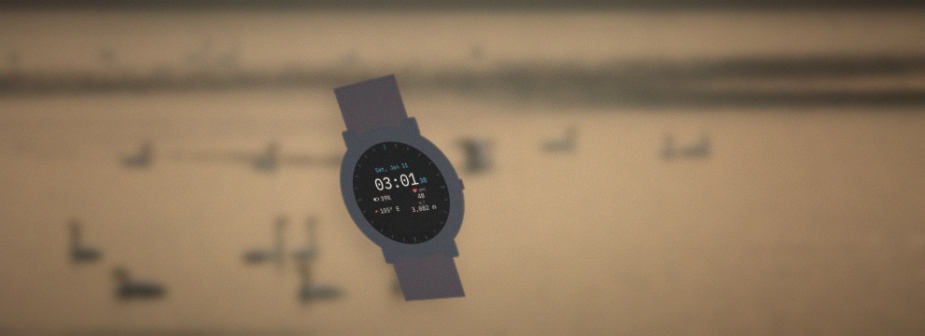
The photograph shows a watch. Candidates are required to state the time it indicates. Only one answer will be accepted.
3:01
